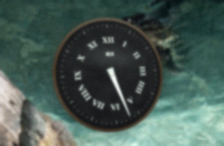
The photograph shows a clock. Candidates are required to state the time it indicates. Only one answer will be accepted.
5:27
